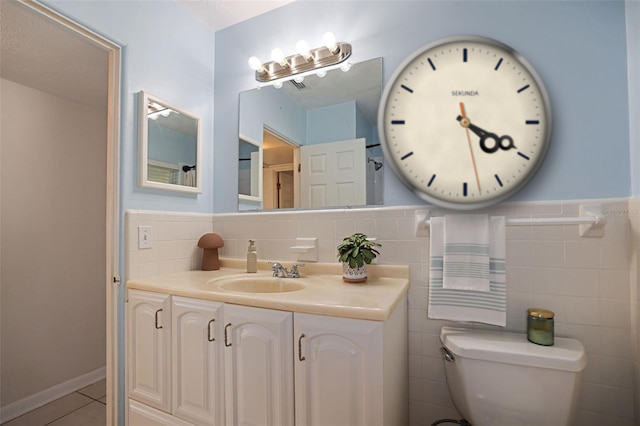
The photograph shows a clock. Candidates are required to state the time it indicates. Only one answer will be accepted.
4:19:28
